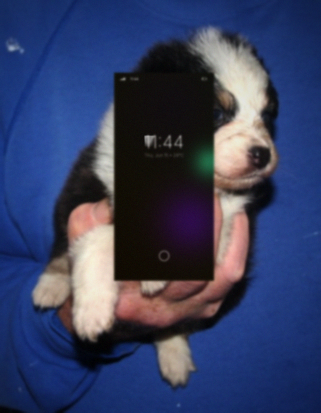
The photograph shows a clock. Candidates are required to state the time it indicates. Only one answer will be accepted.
11:44
